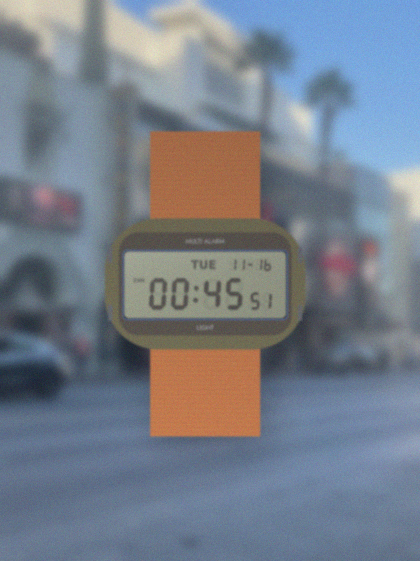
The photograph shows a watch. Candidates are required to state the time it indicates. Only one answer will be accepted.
0:45:51
